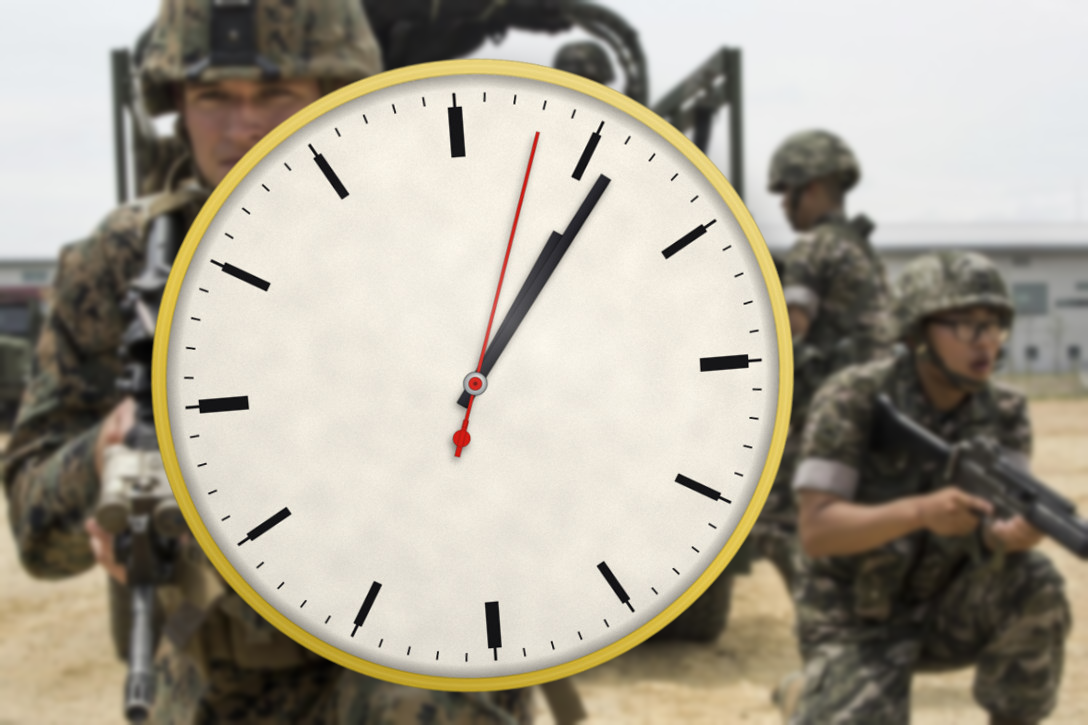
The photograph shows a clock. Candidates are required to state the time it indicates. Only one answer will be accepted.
1:06:03
